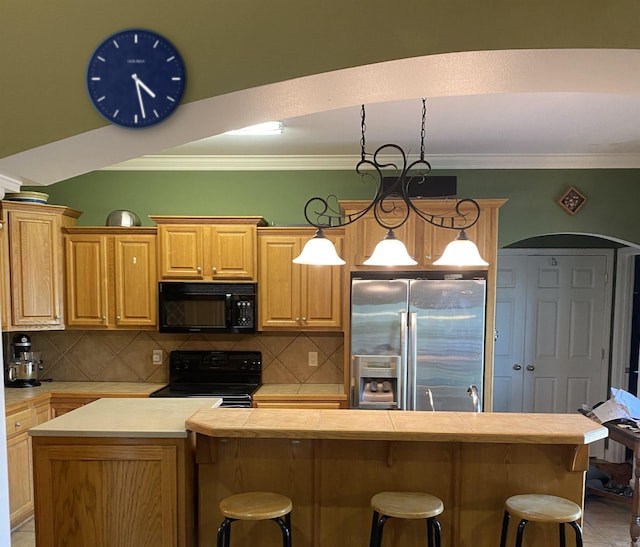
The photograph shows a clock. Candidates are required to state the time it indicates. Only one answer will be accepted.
4:28
